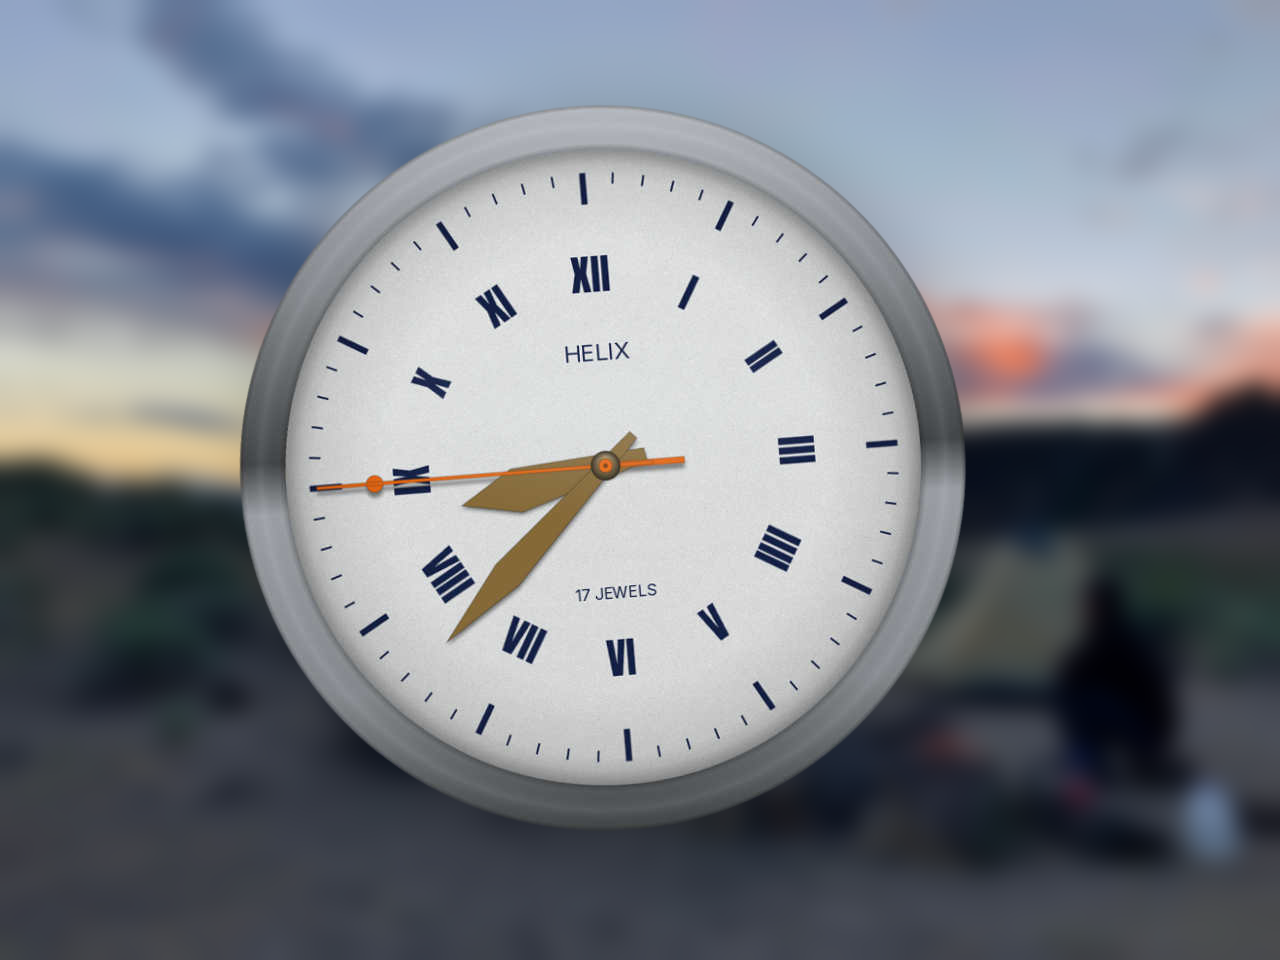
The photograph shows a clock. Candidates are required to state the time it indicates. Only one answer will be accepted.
8:37:45
